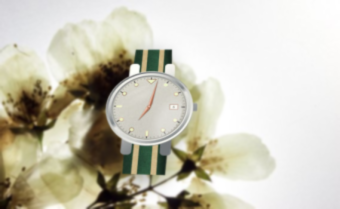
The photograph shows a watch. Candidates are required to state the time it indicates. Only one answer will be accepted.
7:02
